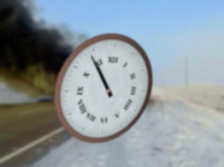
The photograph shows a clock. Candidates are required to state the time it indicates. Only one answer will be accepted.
10:54
